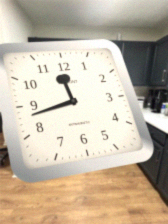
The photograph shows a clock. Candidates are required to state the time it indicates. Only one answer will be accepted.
11:43
